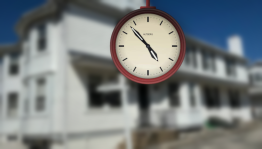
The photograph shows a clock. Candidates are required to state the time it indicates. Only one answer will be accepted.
4:53
